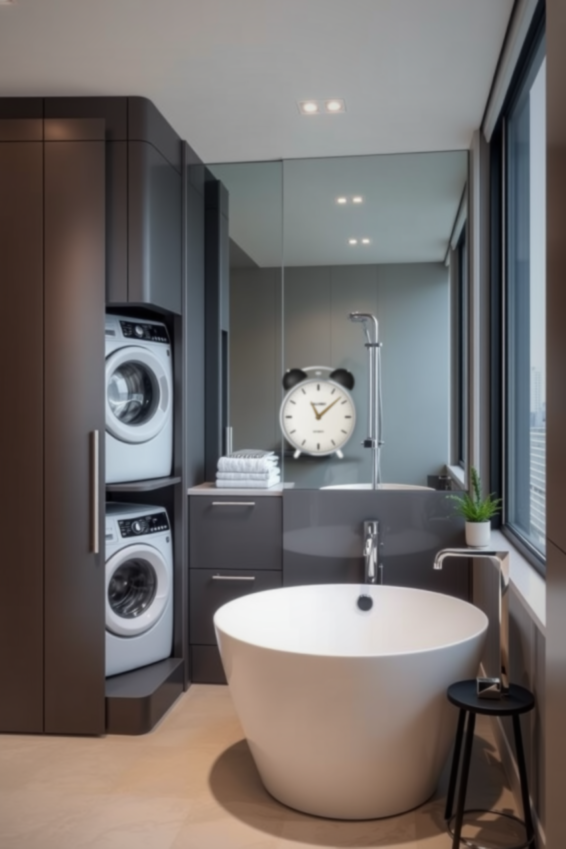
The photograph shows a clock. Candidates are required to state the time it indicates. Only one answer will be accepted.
11:08
